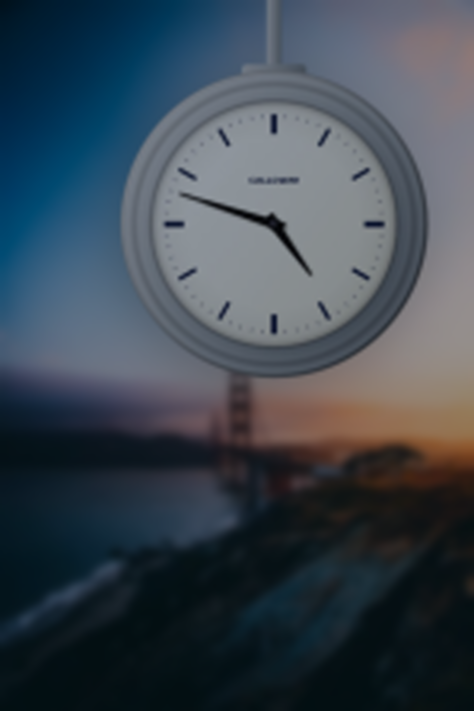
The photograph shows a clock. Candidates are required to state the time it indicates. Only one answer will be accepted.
4:48
